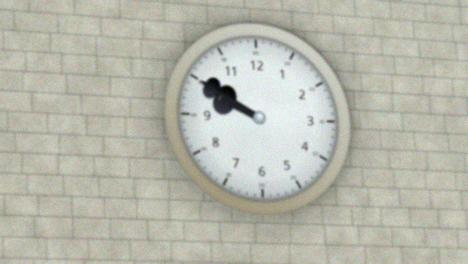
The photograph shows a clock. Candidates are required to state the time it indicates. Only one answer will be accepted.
9:50
